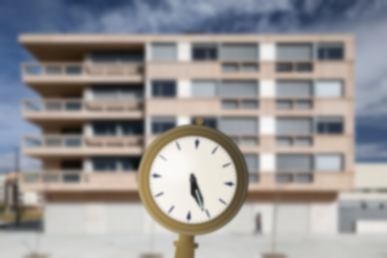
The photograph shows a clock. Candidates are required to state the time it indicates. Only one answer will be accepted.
5:26
